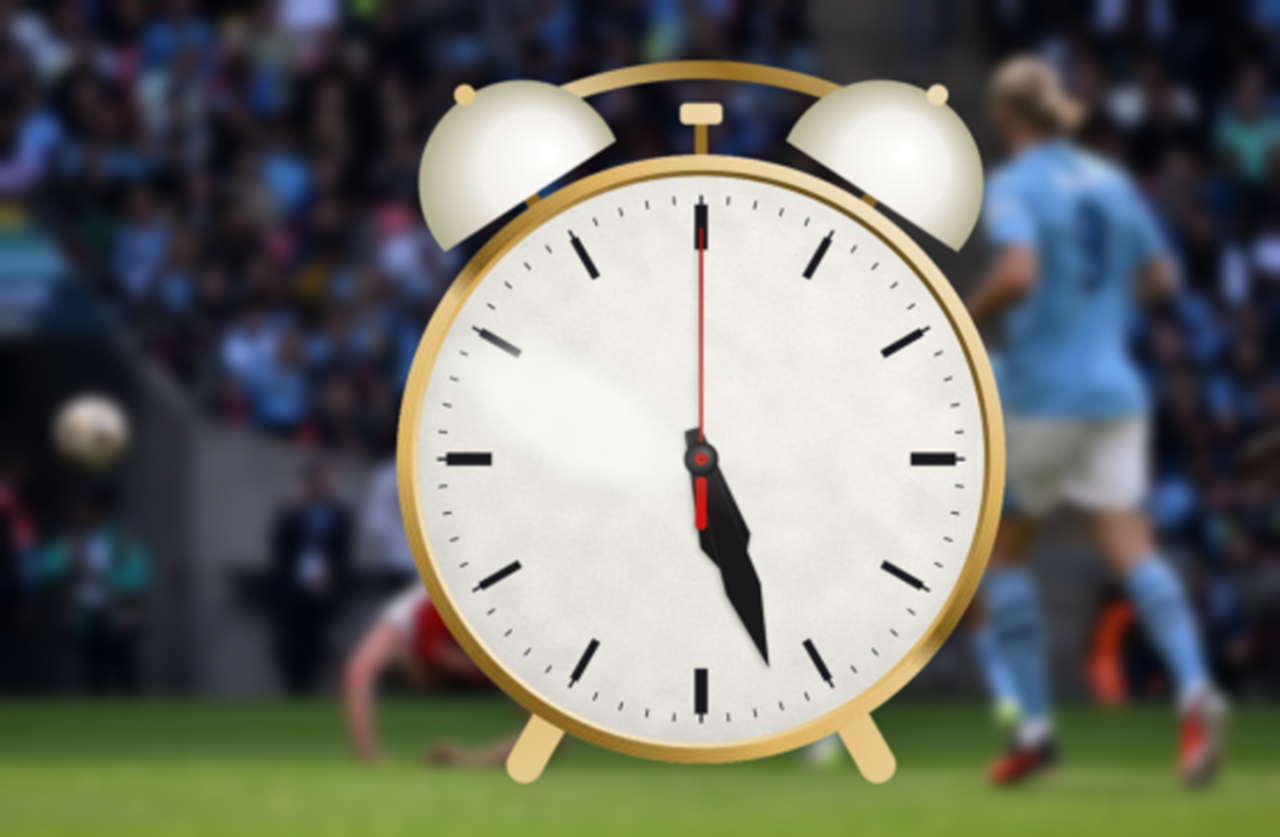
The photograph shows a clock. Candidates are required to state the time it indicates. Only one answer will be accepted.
5:27:00
